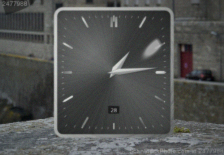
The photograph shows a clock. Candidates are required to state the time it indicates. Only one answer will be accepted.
1:14
